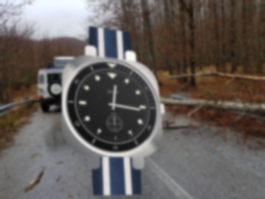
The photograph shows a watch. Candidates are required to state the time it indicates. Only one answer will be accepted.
12:16
